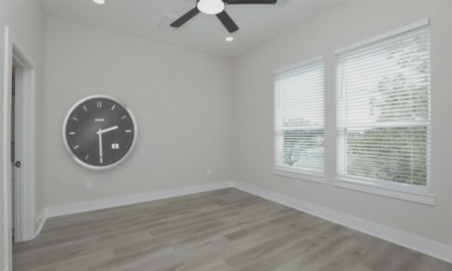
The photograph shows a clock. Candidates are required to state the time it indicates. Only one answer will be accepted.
2:30
